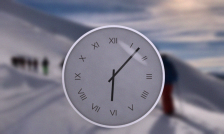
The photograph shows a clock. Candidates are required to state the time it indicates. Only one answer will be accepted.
6:07
